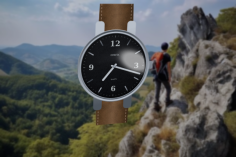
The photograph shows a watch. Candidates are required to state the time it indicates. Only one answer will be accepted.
7:18
